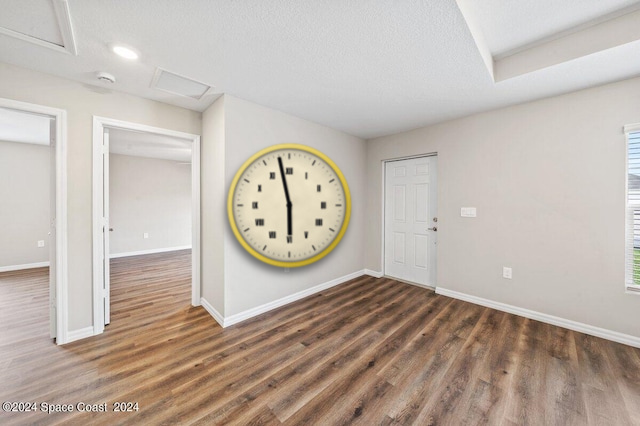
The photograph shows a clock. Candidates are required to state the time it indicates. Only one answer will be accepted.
5:58
